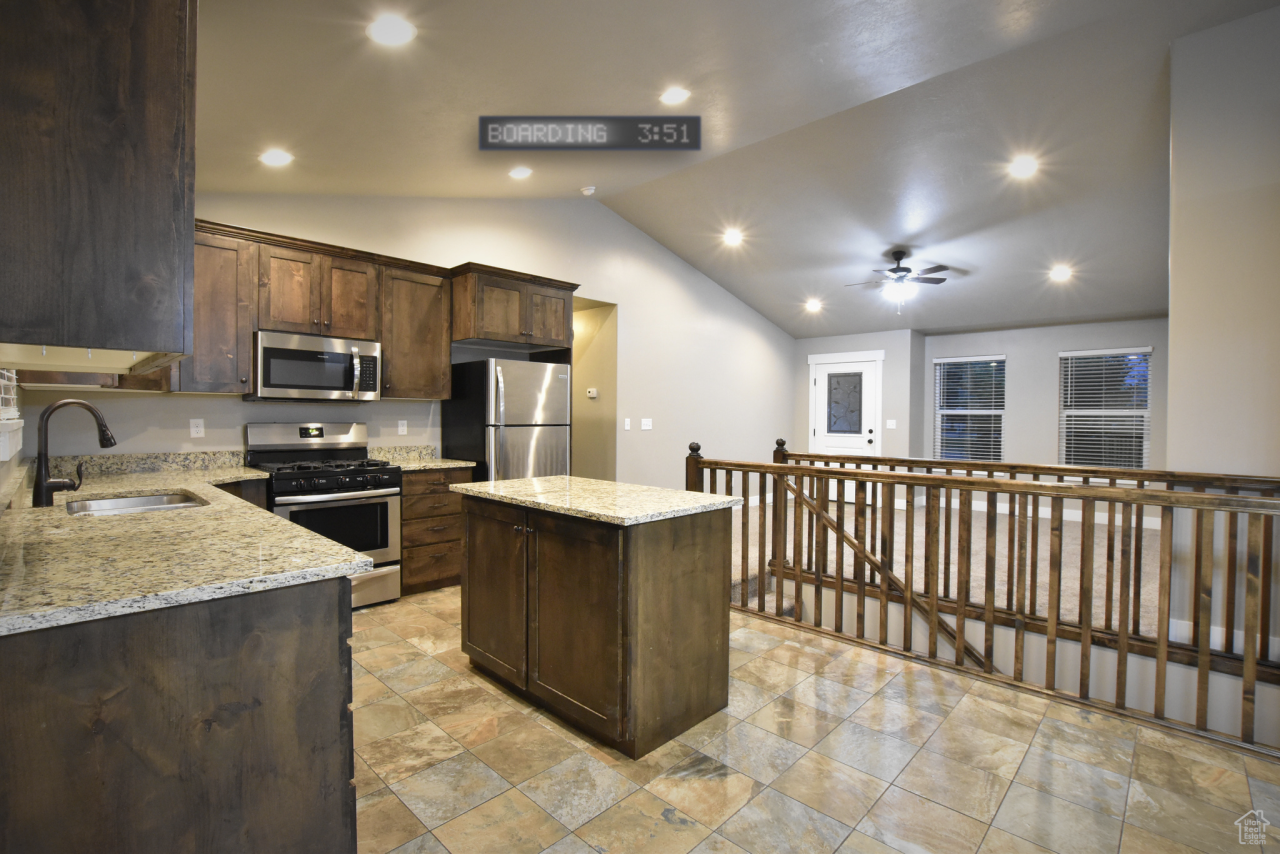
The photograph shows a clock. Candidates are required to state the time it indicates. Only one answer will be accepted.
3:51
